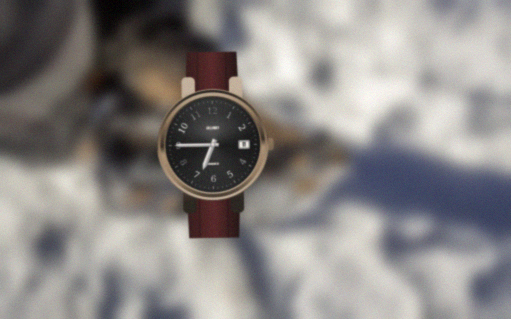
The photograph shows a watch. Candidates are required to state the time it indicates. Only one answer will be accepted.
6:45
